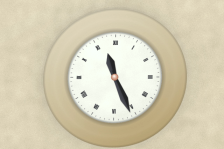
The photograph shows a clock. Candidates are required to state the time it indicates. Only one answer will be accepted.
11:26
